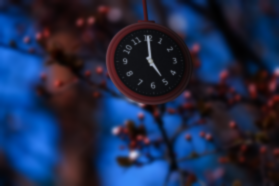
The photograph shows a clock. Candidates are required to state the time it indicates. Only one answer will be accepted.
5:00
